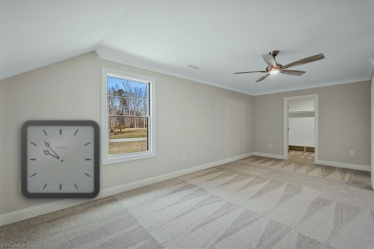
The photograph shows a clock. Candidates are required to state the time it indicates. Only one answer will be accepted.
9:53
